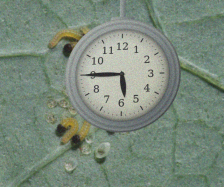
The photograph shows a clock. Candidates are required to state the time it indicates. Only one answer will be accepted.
5:45
